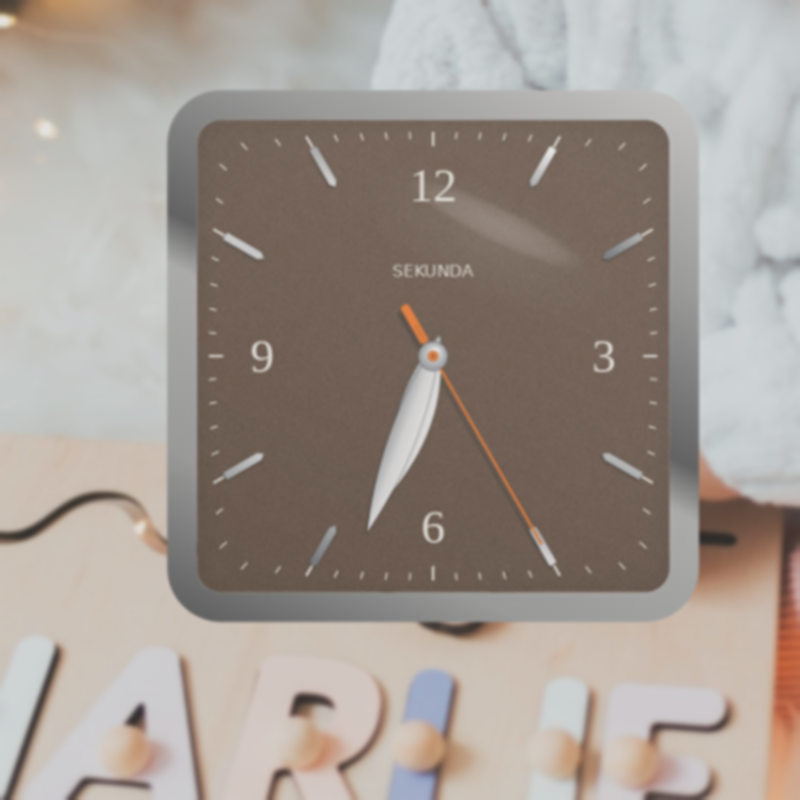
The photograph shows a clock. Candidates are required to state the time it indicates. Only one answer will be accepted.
6:33:25
